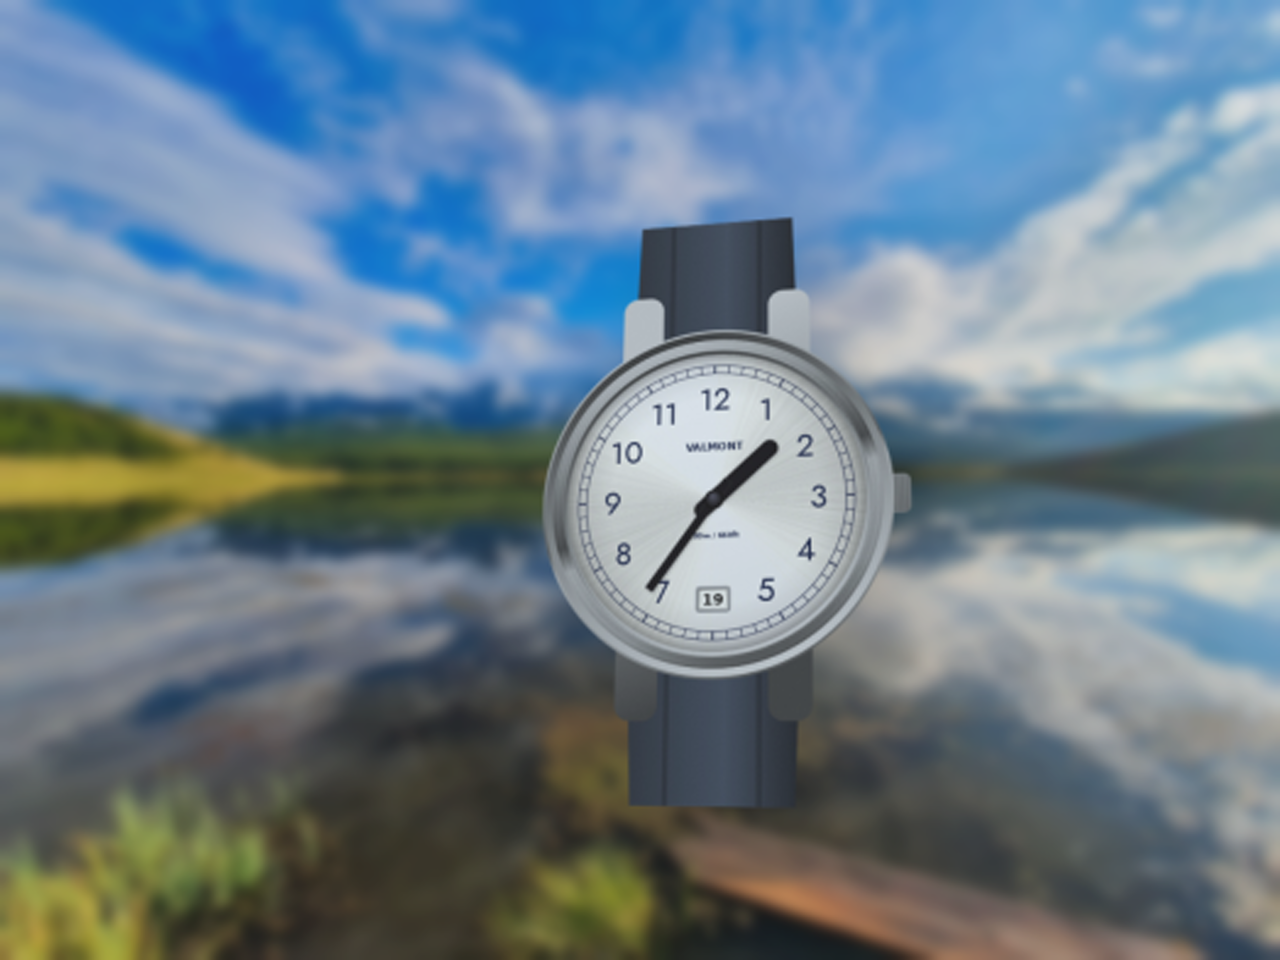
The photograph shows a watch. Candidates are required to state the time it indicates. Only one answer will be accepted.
1:36
